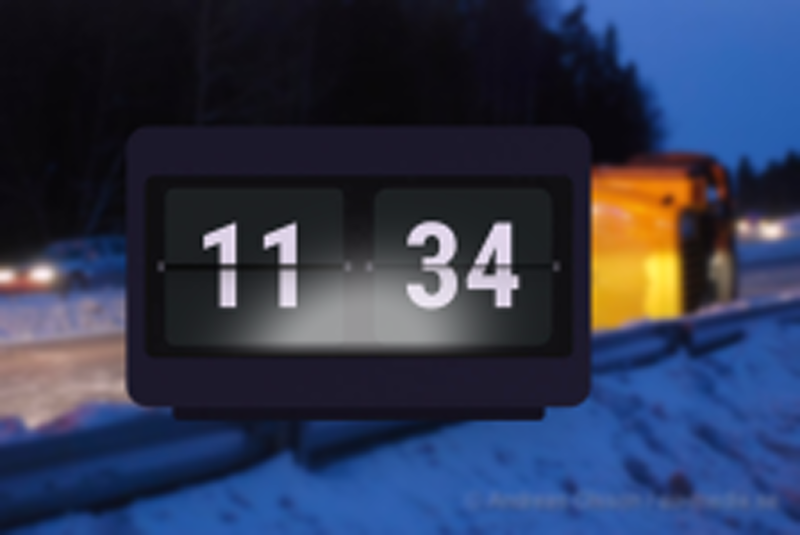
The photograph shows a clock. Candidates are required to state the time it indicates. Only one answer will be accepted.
11:34
